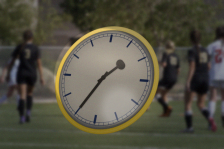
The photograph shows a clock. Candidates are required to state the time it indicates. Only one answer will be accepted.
1:35
